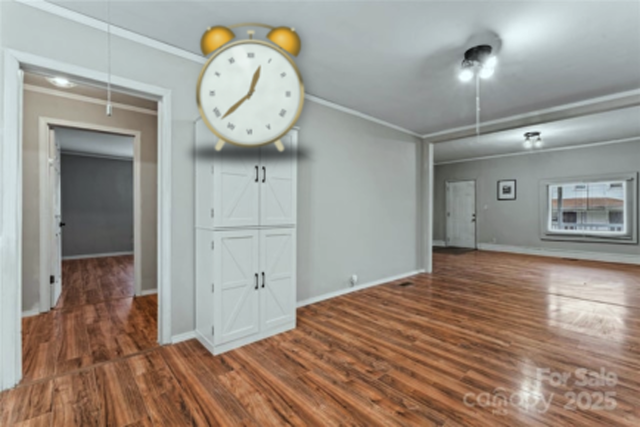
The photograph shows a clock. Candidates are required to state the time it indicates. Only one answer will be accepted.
12:38
